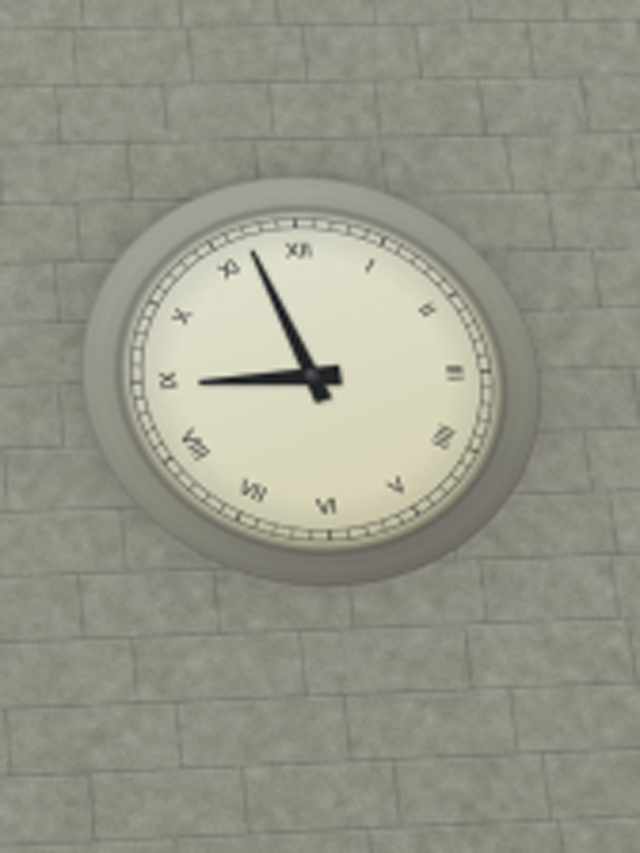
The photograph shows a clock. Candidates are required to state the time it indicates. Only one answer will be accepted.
8:57
